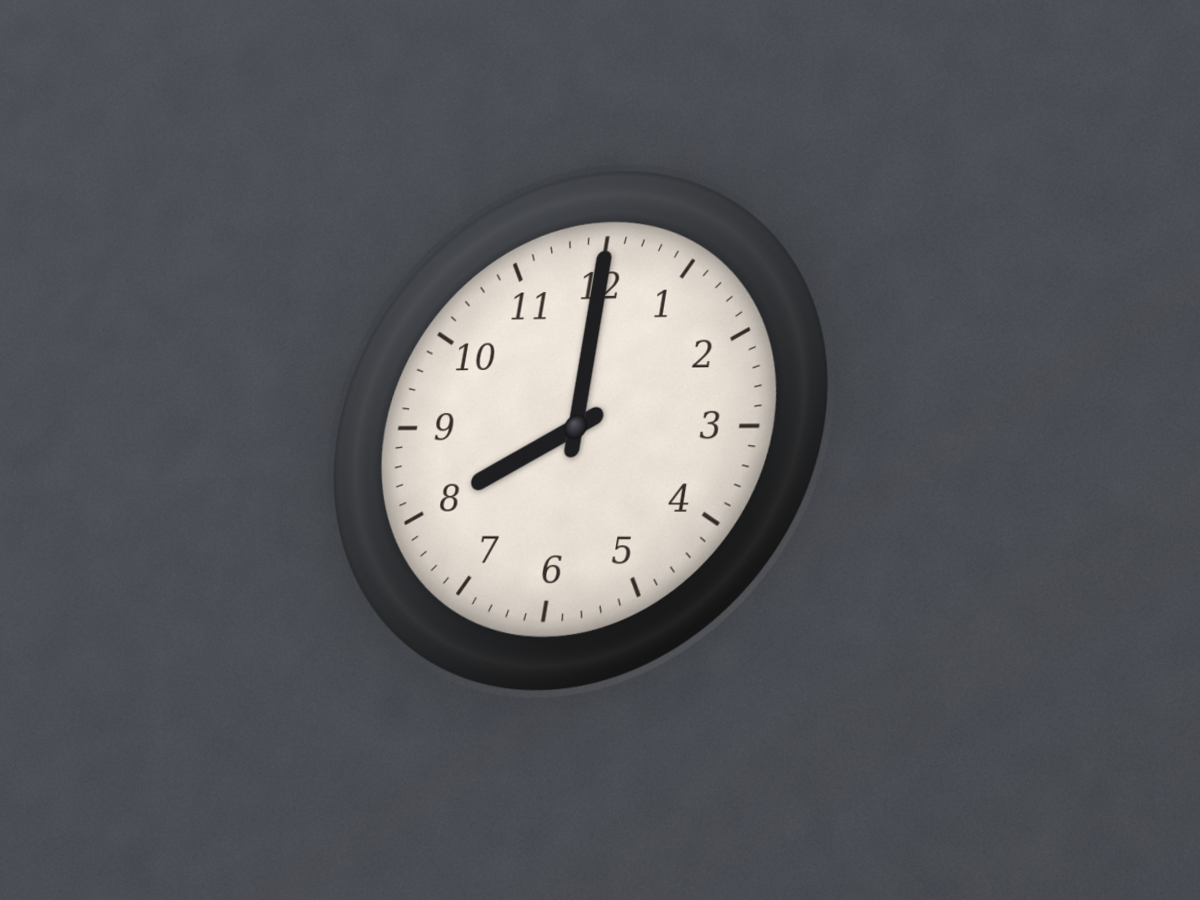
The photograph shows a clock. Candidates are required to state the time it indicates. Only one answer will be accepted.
8:00
